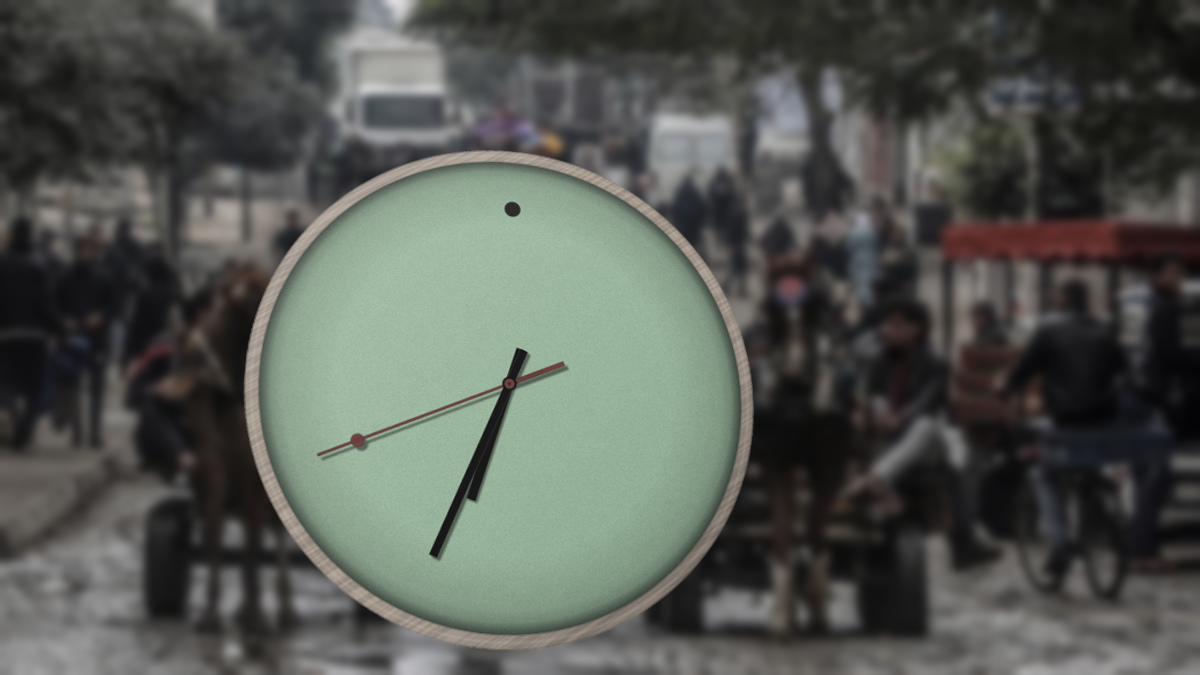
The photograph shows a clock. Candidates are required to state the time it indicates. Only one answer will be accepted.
6:33:41
